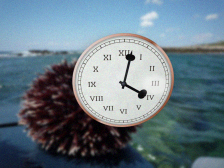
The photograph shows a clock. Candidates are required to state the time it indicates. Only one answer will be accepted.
4:02
